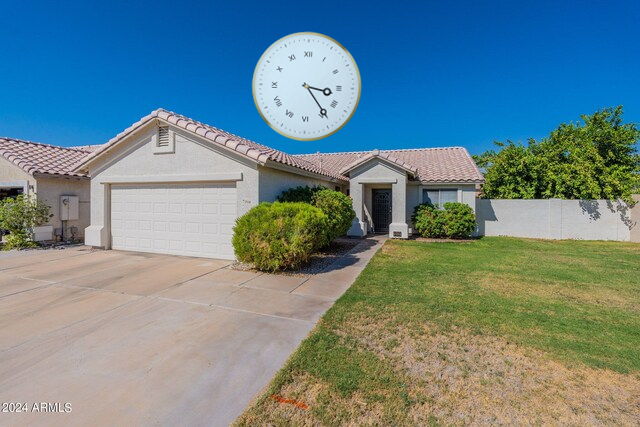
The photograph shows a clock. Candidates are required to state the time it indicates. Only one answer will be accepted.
3:24
